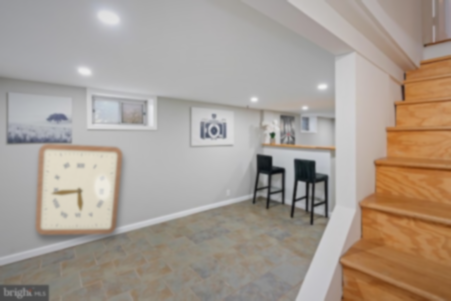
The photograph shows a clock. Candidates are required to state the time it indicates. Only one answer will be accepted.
5:44
